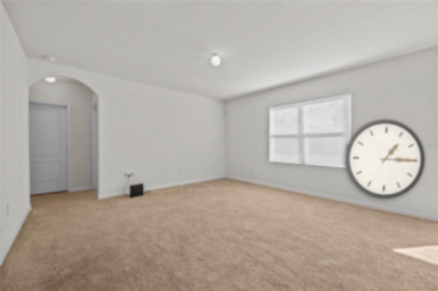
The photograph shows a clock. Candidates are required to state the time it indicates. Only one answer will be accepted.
1:15
